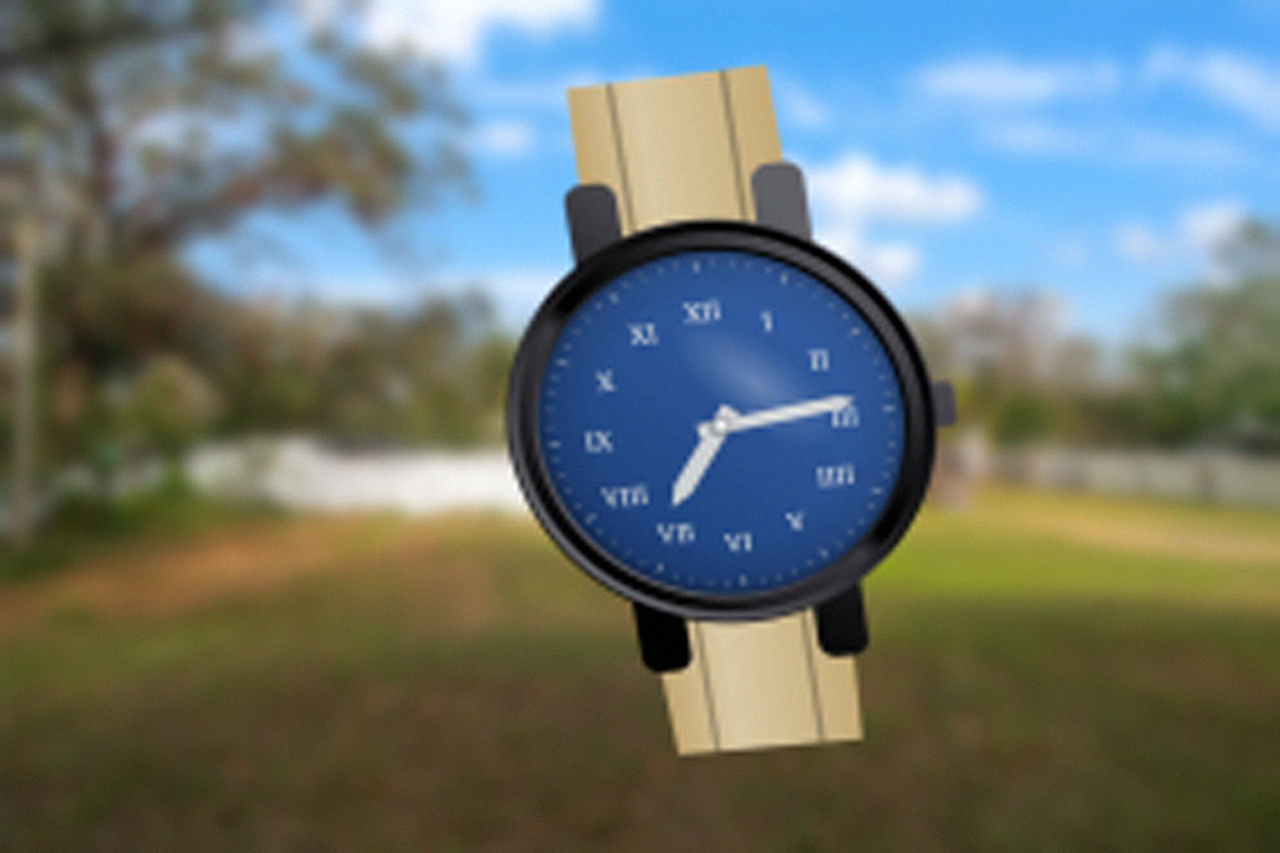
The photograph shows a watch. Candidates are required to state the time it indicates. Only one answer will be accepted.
7:14
